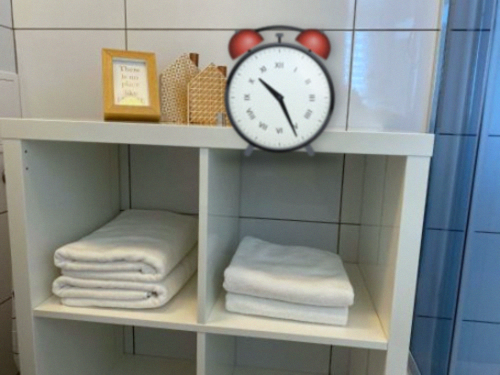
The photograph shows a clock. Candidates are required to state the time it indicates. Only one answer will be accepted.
10:26
